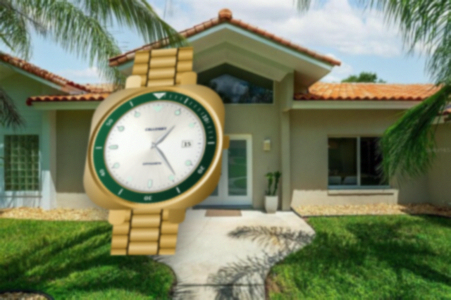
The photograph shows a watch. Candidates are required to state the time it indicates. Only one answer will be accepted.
1:24
